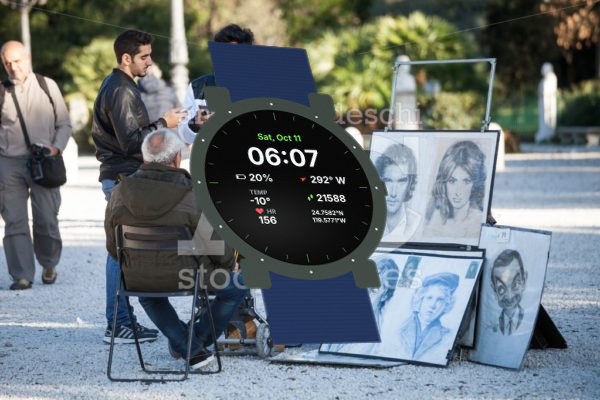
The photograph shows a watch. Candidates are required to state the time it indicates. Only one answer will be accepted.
6:07
